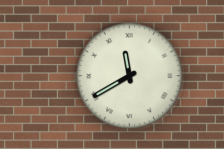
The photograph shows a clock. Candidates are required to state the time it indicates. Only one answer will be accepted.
11:40
